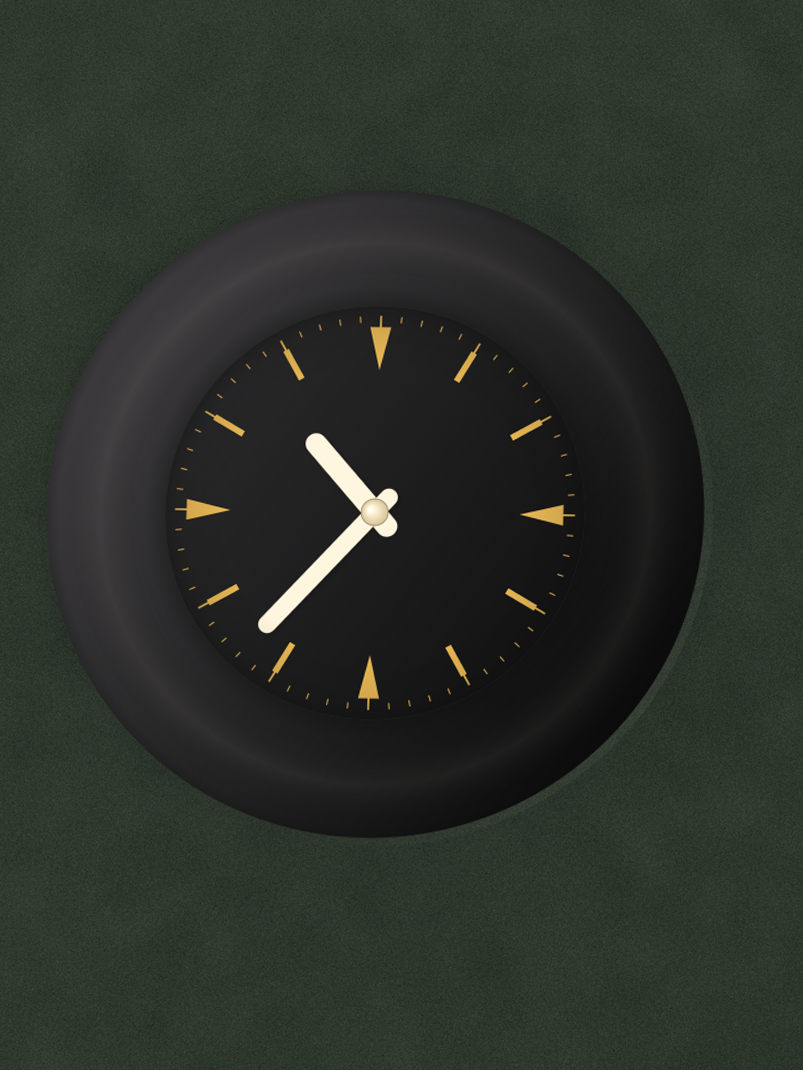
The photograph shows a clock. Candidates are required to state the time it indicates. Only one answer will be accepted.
10:37
